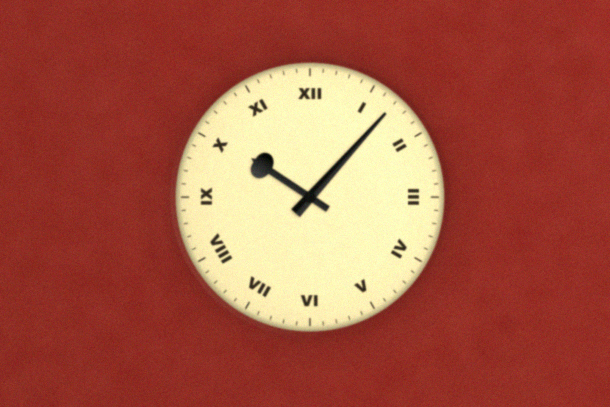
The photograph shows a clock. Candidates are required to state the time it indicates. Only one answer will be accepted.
10:07
